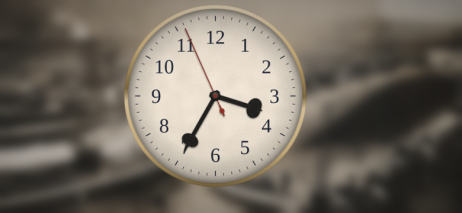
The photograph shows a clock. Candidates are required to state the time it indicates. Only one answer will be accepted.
3:34:56
